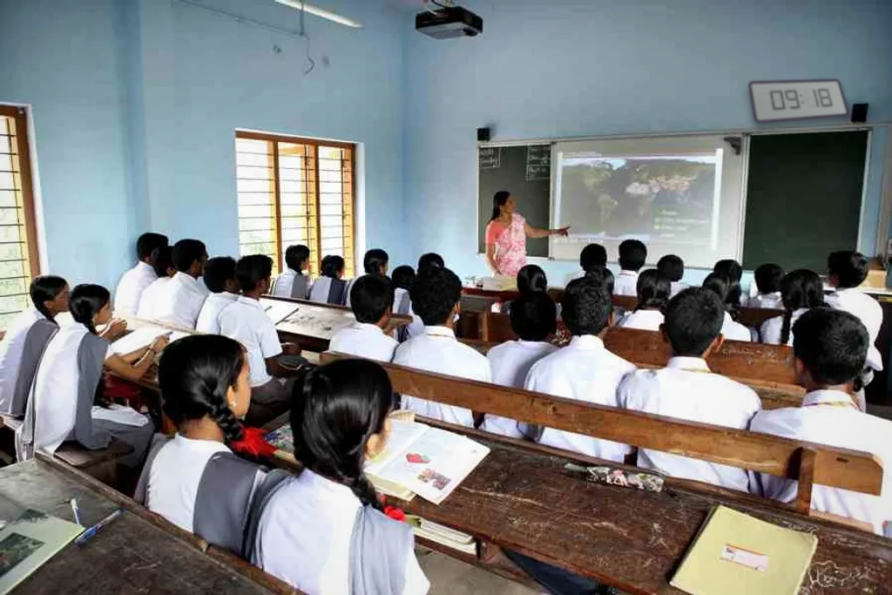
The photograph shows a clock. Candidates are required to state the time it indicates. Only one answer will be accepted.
9:18
